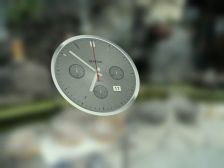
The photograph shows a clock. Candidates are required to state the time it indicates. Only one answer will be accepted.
6:52
